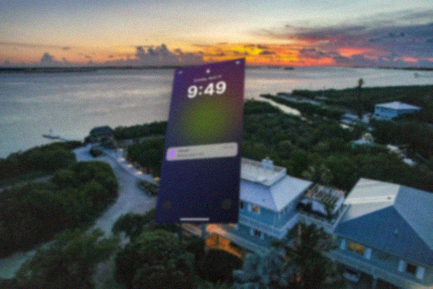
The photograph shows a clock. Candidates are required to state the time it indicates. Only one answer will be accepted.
9:49
